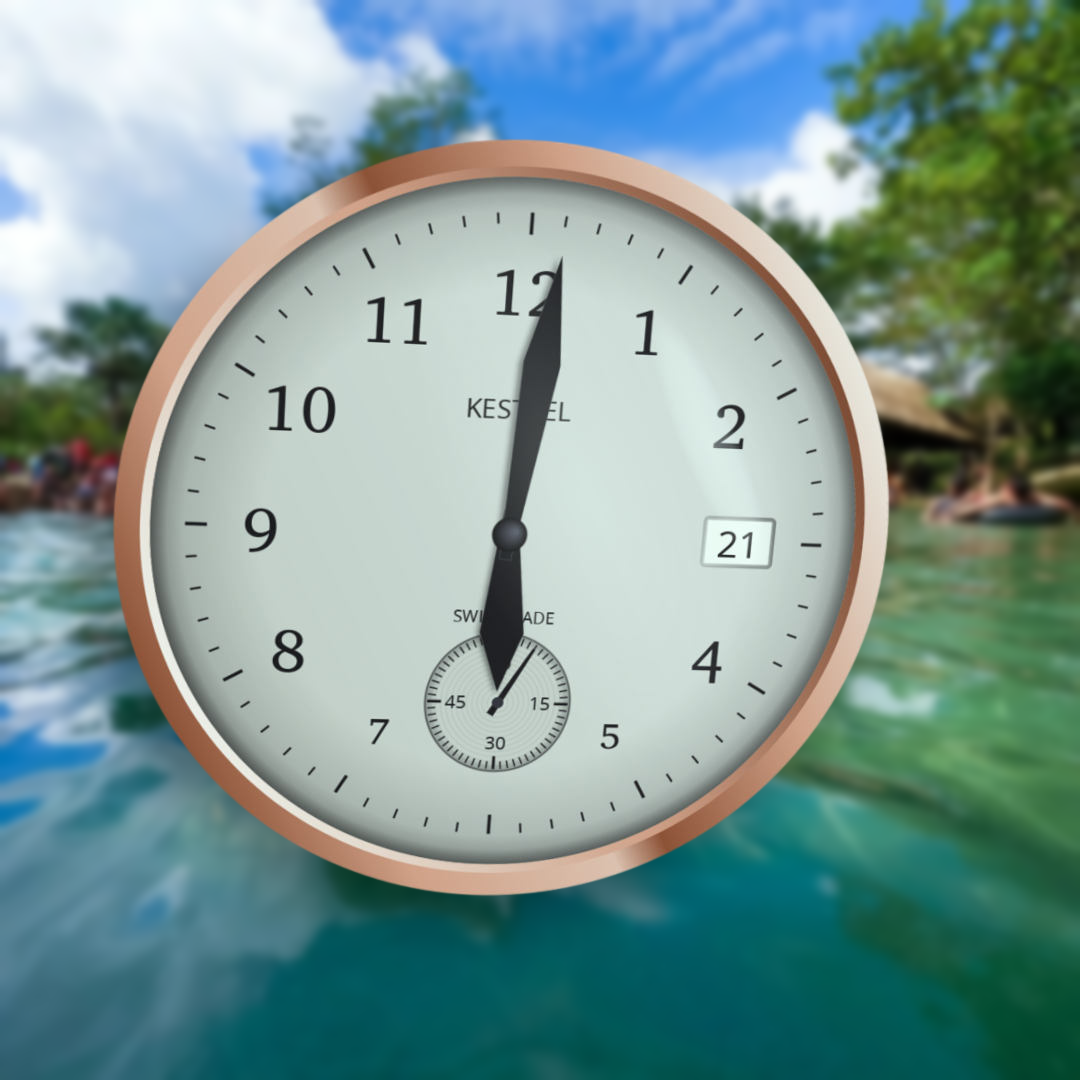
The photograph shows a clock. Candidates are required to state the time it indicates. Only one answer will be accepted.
6:01:05
